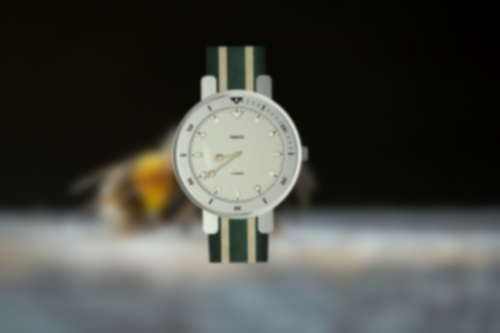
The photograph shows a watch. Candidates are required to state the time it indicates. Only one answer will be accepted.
8:39
